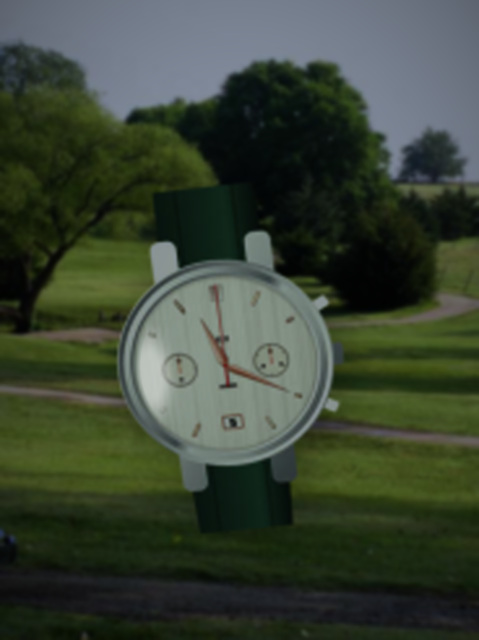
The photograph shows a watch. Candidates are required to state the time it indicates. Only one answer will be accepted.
11:20
